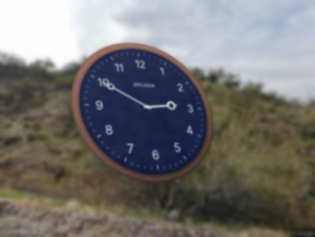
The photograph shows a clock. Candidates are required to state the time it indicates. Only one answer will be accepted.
2:50
